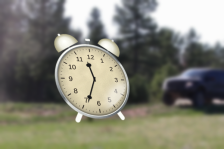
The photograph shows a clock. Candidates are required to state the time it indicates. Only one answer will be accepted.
11:34
